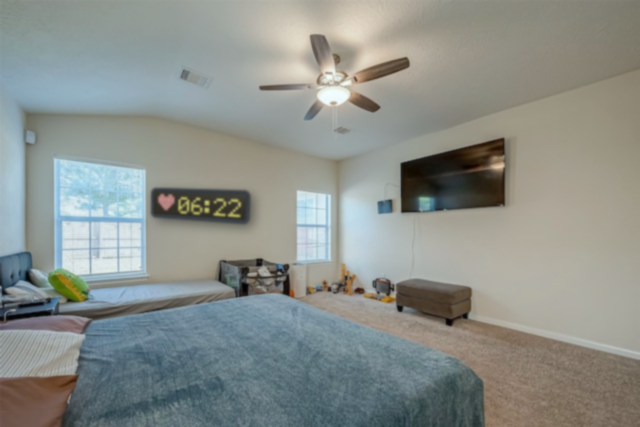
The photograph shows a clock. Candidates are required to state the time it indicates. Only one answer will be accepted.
6:22
